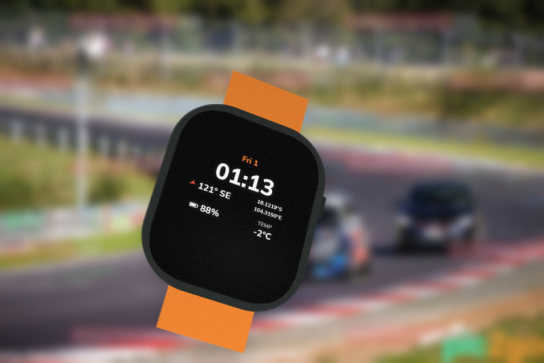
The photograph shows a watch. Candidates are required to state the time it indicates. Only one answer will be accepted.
1:13
